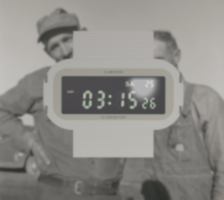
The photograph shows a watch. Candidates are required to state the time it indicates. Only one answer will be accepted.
3:15:26
